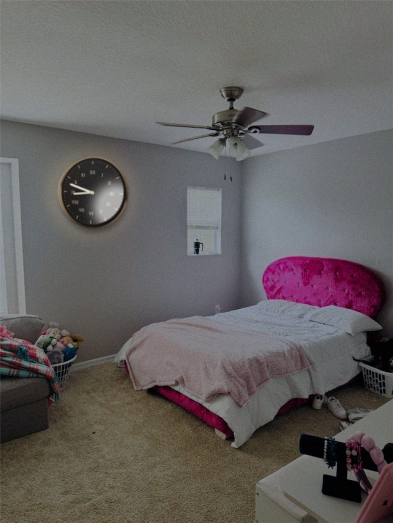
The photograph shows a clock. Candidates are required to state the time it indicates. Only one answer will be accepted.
8:48
